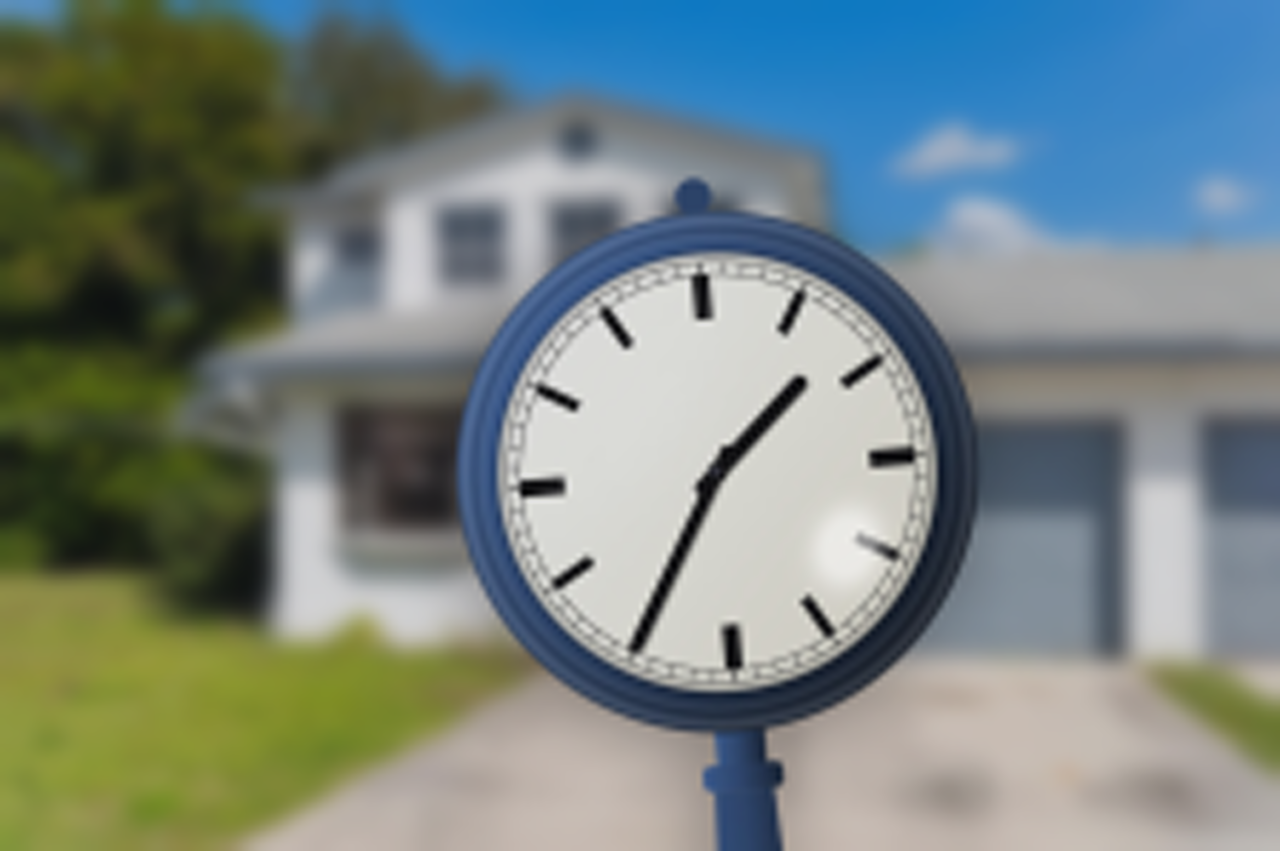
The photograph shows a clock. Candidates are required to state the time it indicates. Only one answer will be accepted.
1:35
